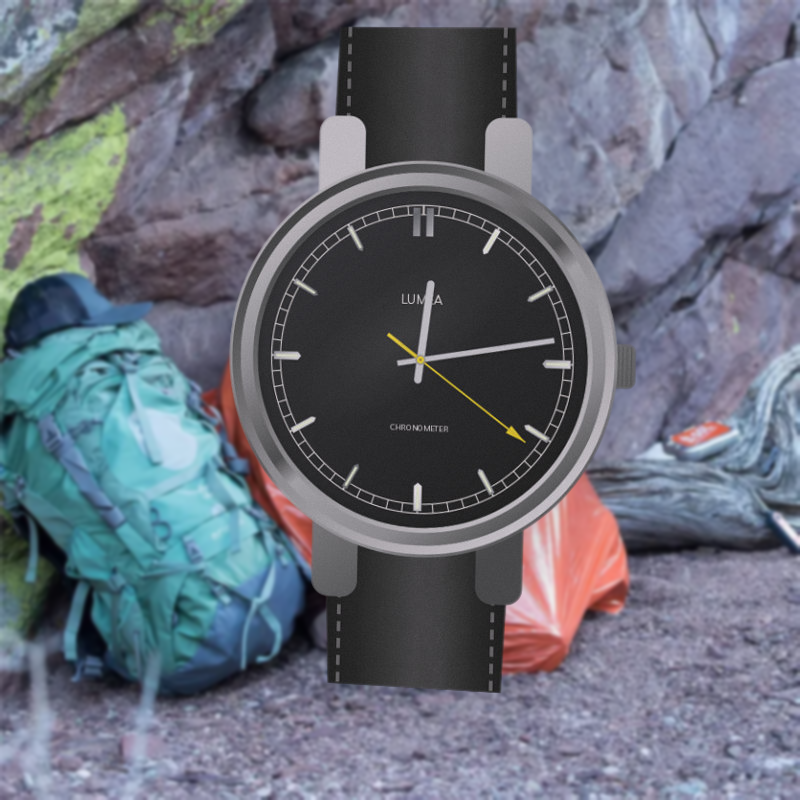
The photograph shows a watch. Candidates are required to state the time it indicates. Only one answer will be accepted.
12:13:21
